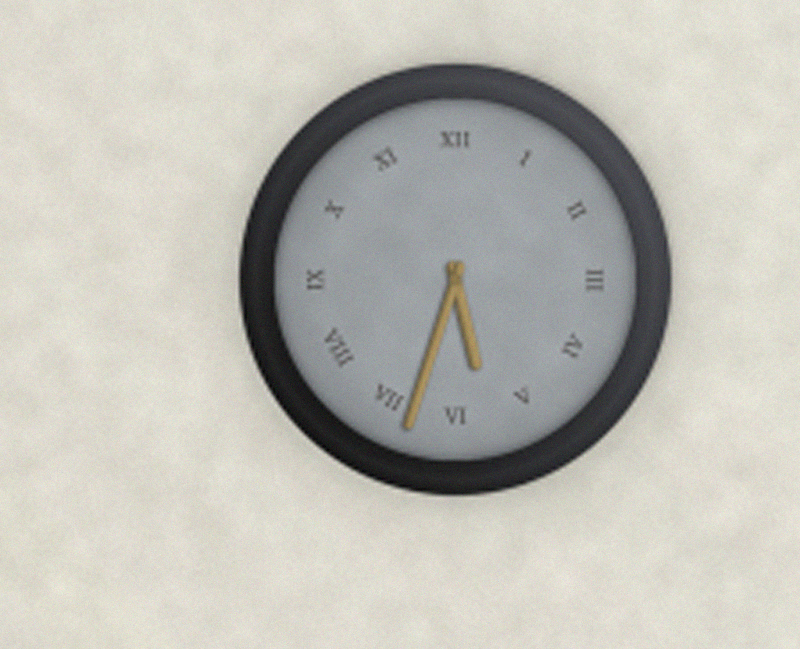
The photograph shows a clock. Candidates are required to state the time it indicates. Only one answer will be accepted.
5:33
